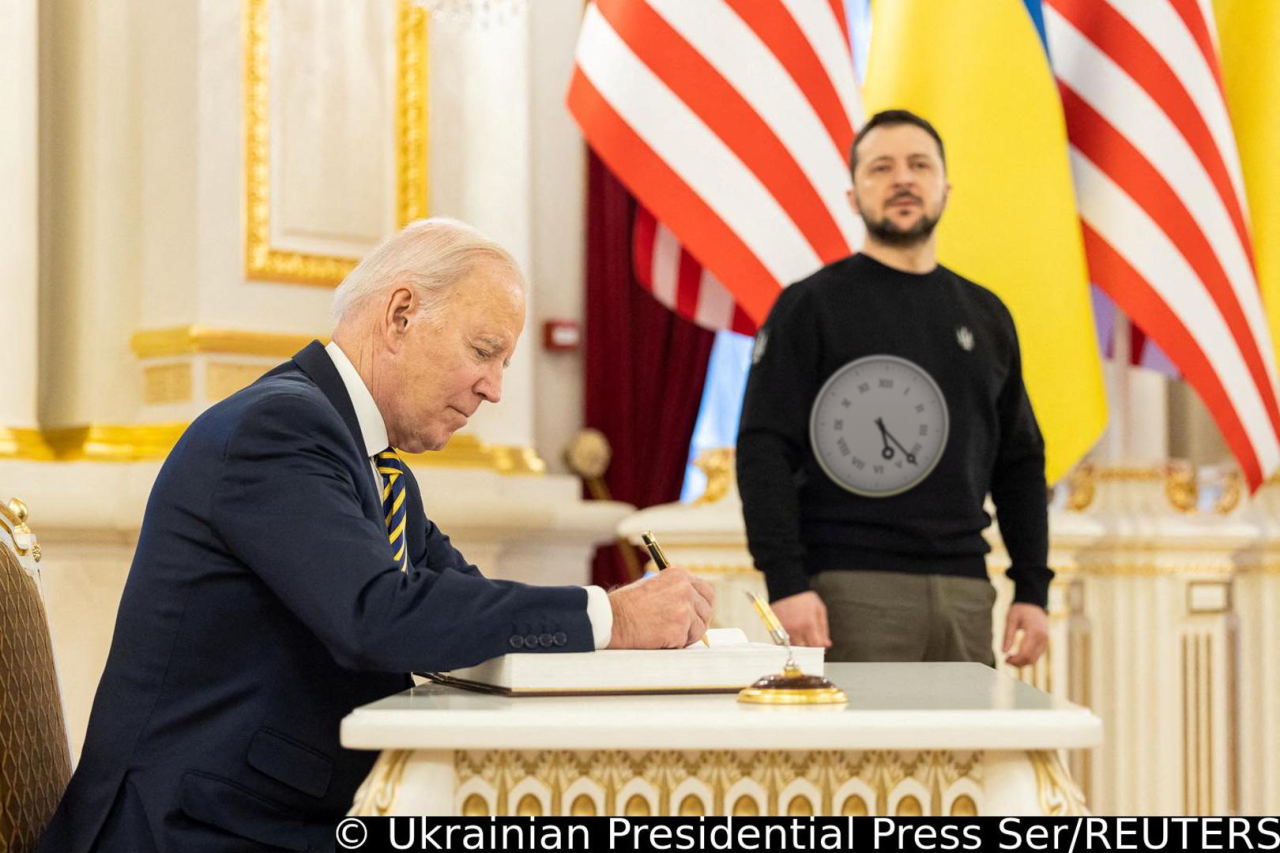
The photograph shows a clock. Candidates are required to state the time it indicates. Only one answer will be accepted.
5:22
